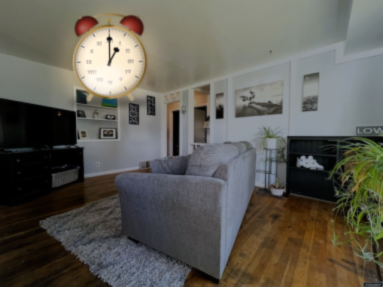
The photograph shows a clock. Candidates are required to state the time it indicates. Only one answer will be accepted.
1:00
